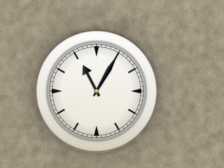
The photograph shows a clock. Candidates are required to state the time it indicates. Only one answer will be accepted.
11:05
